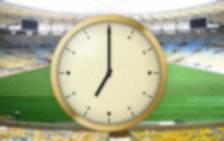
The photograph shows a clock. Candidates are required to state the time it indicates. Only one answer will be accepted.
7:00
